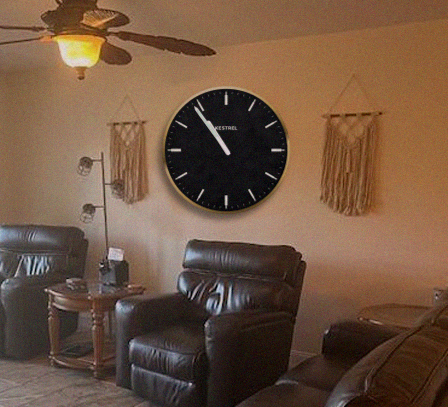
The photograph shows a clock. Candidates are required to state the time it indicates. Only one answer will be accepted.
10:54
